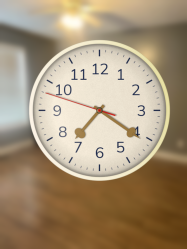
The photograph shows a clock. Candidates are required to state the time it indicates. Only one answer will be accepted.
7:20:48
